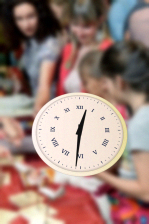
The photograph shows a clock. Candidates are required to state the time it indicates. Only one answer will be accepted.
12:31
